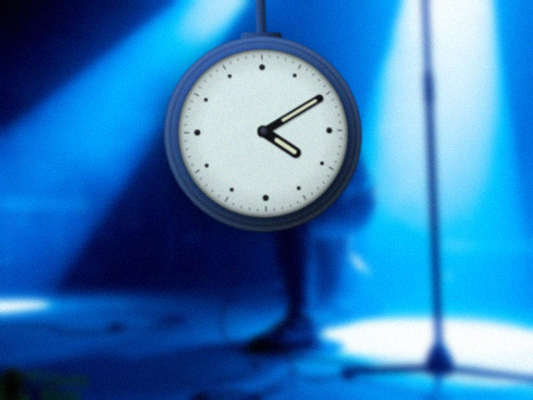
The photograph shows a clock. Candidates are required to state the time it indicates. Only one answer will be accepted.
4:10
